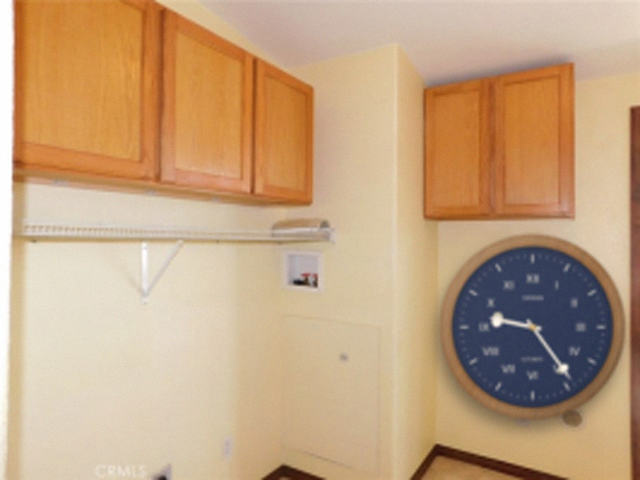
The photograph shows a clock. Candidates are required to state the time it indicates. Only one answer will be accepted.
9:24
